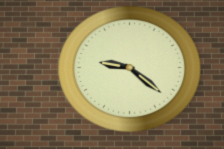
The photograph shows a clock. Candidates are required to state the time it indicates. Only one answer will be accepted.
9:22
